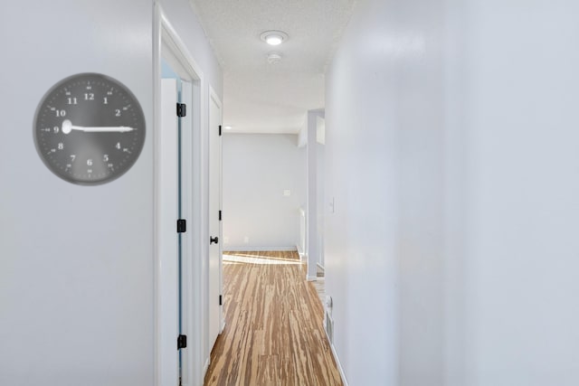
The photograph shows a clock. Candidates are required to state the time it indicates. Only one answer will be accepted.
9:15
